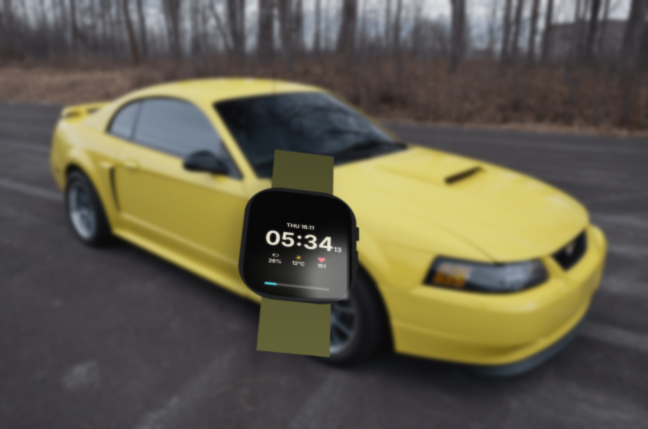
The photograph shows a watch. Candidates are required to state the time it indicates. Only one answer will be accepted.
5:34
